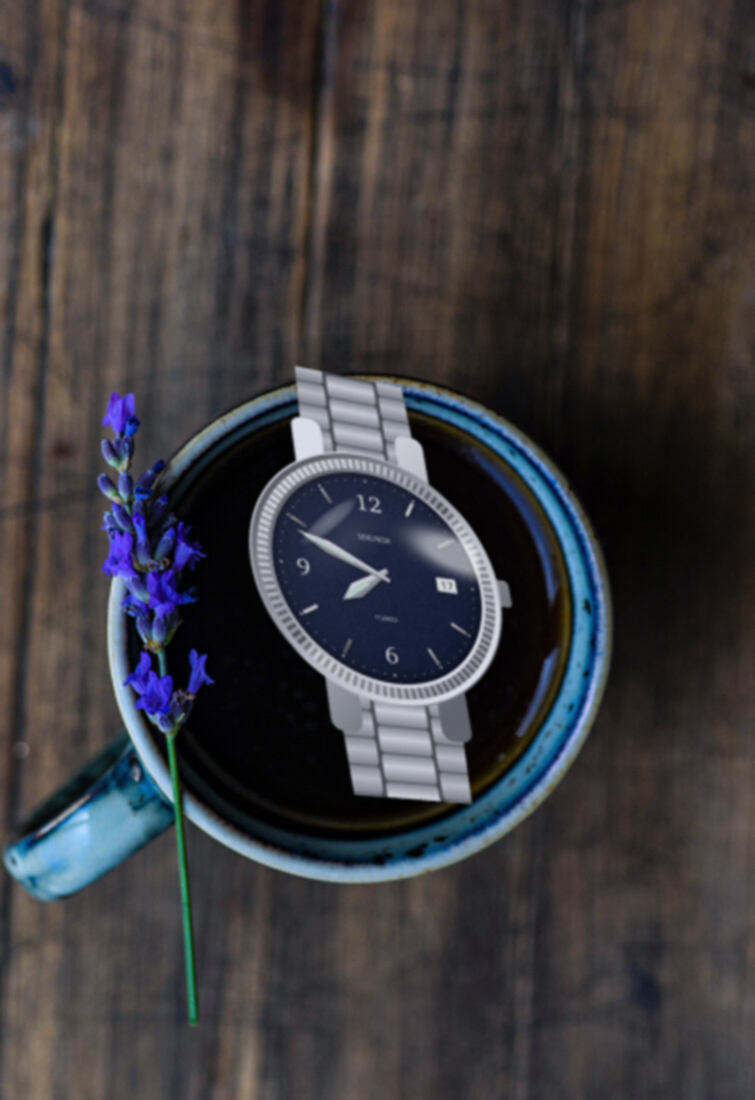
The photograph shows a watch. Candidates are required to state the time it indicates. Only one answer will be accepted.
7:49
